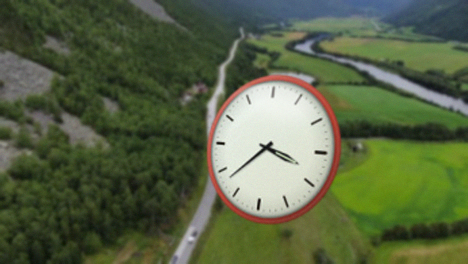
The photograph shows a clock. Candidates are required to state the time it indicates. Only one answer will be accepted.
3:38
